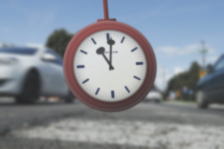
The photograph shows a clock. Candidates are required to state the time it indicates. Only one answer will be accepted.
11:01
